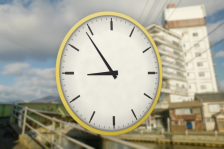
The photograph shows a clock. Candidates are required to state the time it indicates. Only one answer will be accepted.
8:54
